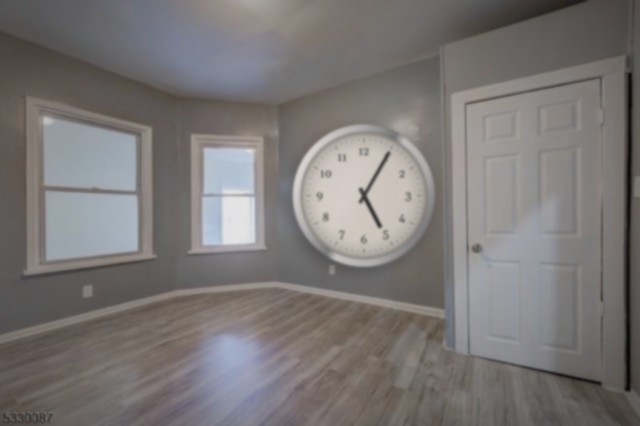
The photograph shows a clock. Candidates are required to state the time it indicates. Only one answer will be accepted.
5:05
